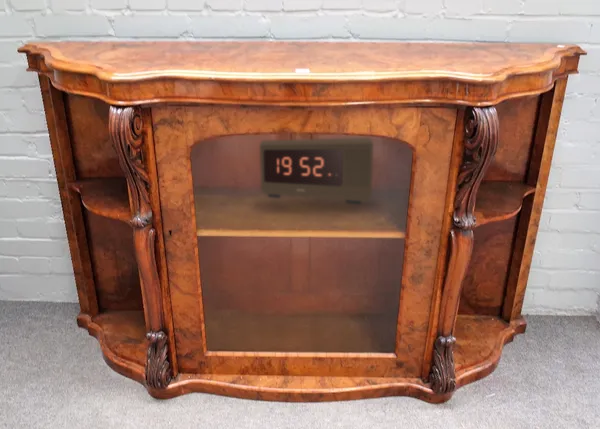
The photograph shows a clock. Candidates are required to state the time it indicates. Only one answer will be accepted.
19:52
